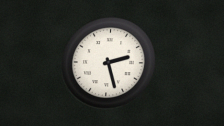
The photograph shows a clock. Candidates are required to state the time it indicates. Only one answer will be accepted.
2:27
